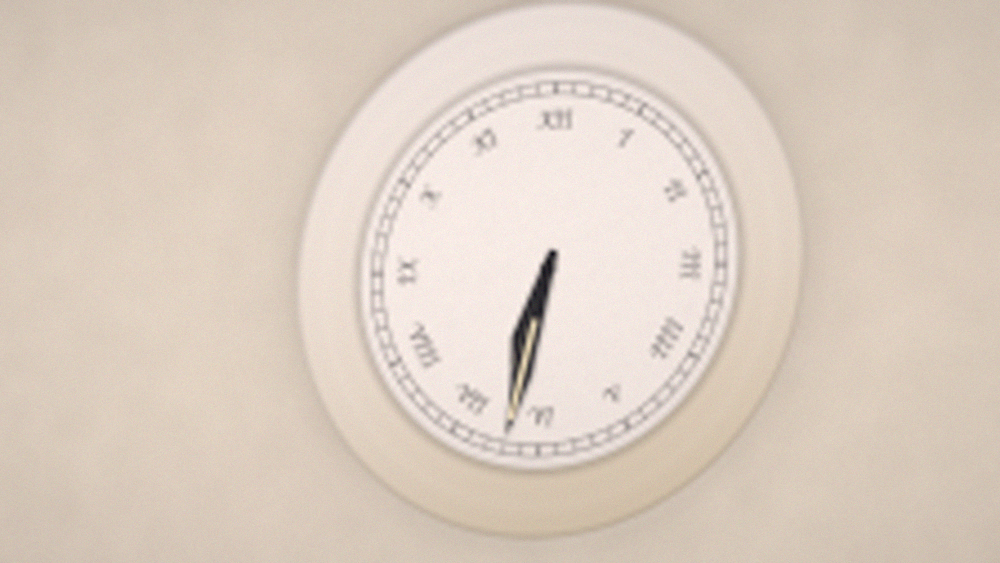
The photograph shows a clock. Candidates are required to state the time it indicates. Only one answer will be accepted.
6:32
